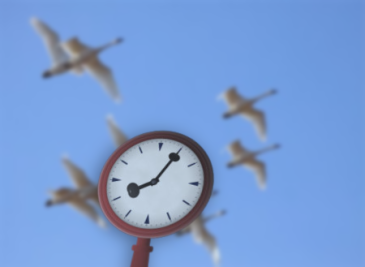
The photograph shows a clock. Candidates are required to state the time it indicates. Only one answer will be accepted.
8:05
